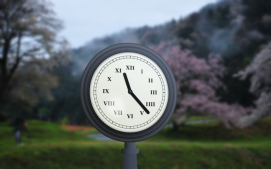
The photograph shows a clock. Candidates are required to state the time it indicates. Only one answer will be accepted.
11:23
